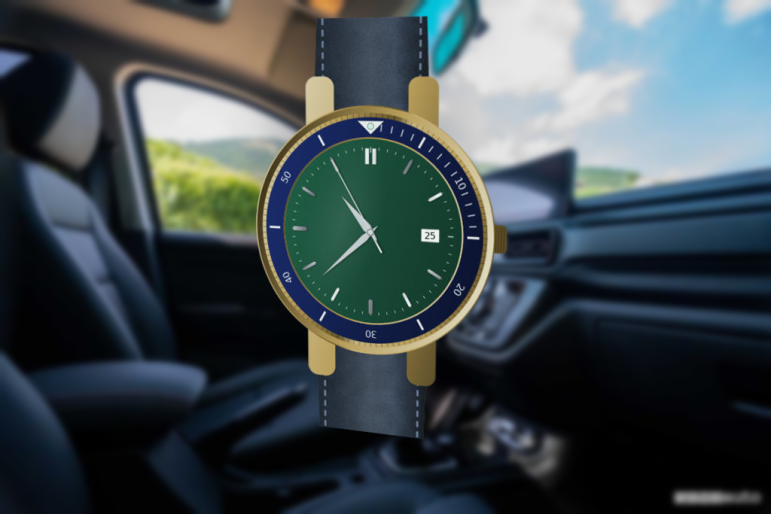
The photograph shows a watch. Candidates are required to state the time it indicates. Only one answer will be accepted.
10:37:55
